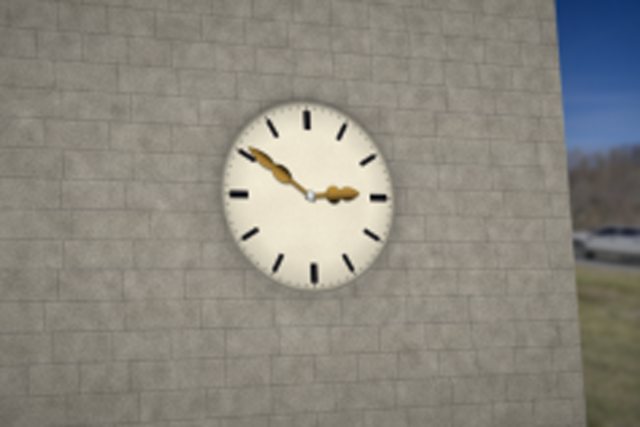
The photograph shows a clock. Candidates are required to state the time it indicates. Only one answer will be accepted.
2:51
